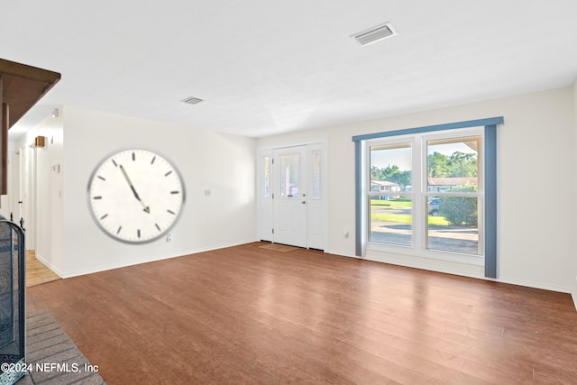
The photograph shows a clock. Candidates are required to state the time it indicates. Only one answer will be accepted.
4:56
